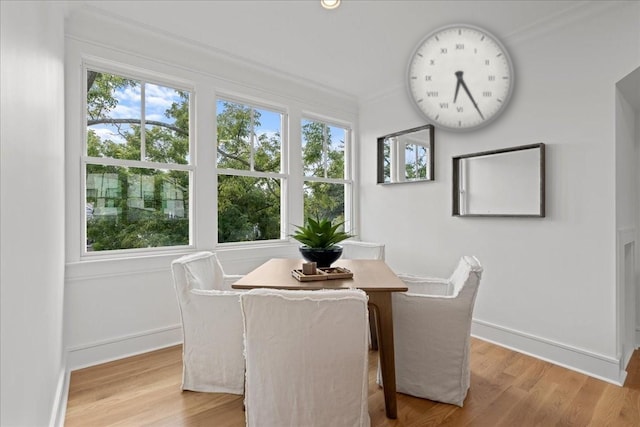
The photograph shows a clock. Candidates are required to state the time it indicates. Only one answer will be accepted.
6:25
